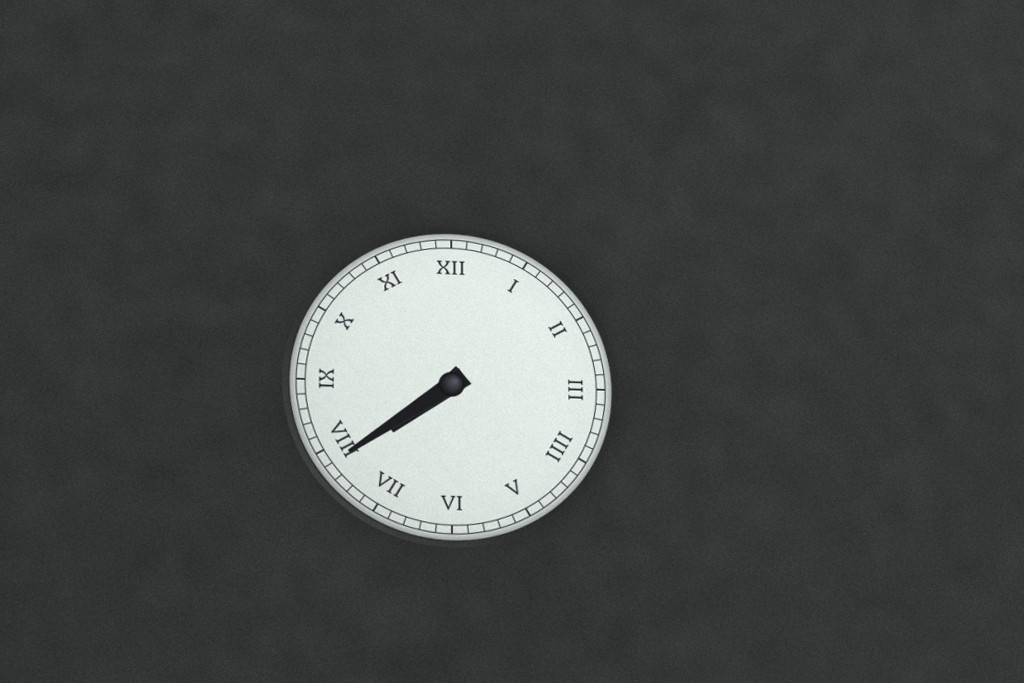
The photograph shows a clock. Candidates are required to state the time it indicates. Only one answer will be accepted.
7:39
